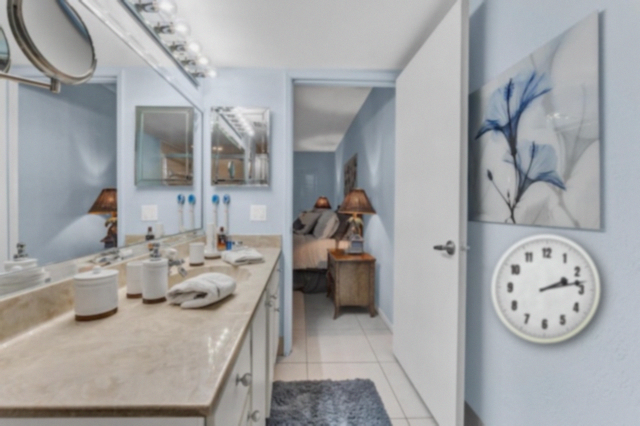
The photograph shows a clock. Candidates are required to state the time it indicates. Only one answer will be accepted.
2:13
